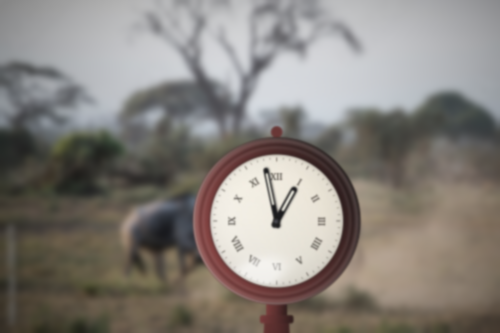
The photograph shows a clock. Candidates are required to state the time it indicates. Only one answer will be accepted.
12:58
